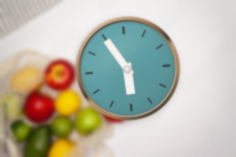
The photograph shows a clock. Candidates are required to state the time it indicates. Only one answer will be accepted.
5:55
